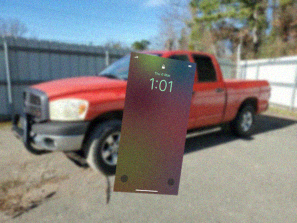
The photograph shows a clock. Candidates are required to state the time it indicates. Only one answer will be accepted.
1:01
